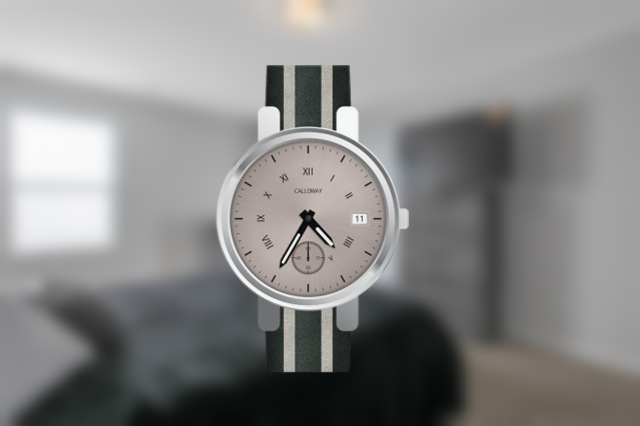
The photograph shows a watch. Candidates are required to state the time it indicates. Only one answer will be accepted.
4:35
